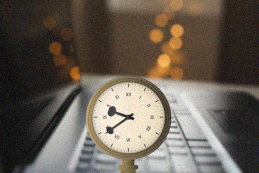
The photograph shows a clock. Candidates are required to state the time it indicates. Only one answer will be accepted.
9:39
